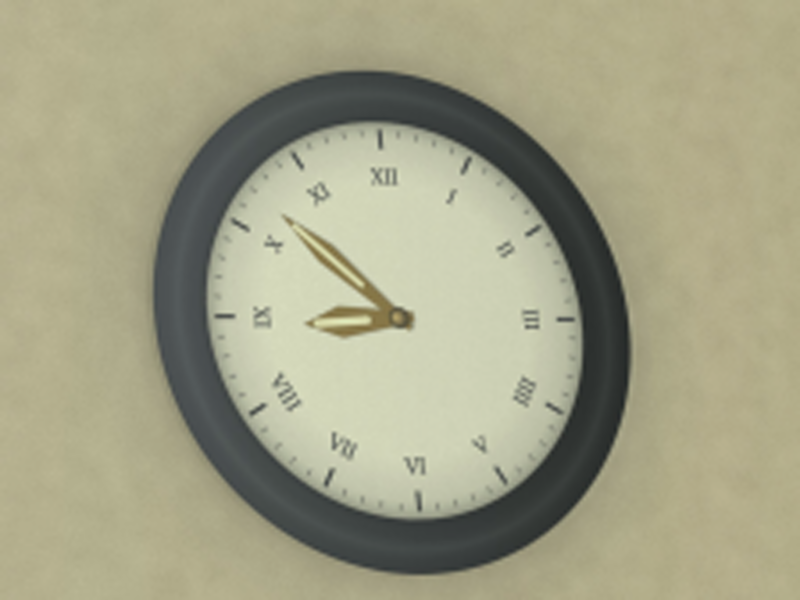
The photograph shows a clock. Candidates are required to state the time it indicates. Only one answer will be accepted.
8:52
